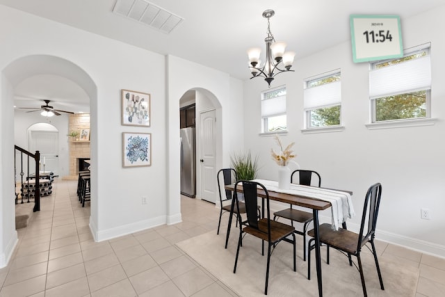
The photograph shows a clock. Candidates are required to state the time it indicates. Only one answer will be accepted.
11:54
